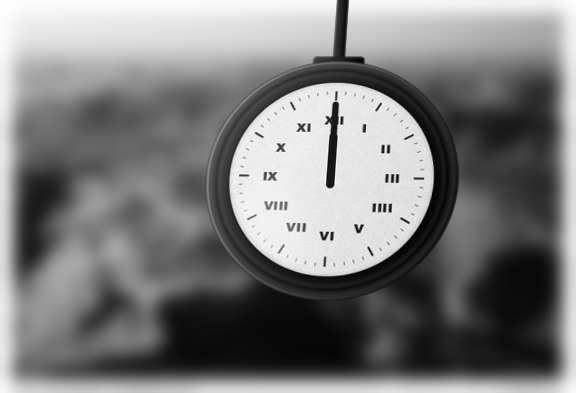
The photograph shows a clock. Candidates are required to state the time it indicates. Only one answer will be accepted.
12:00
